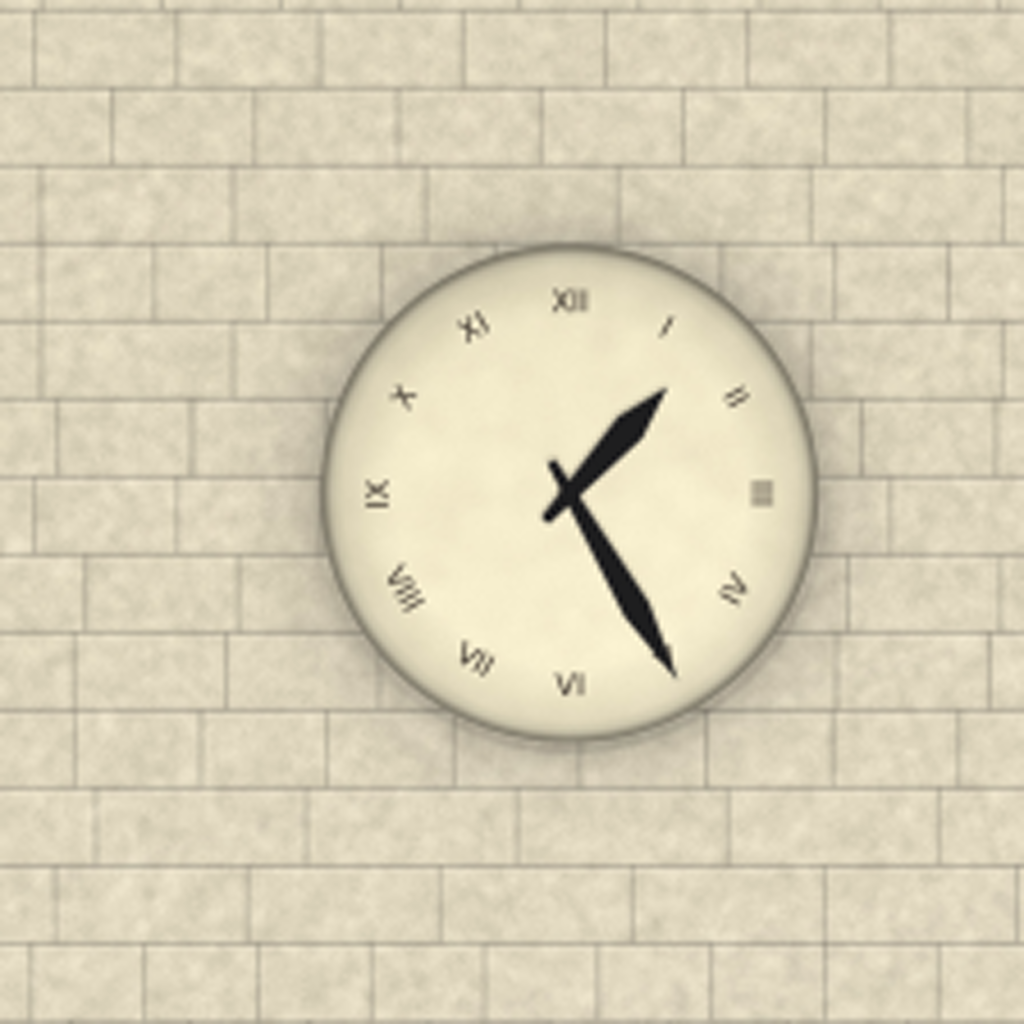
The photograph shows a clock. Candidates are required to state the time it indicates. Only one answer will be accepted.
1:25
